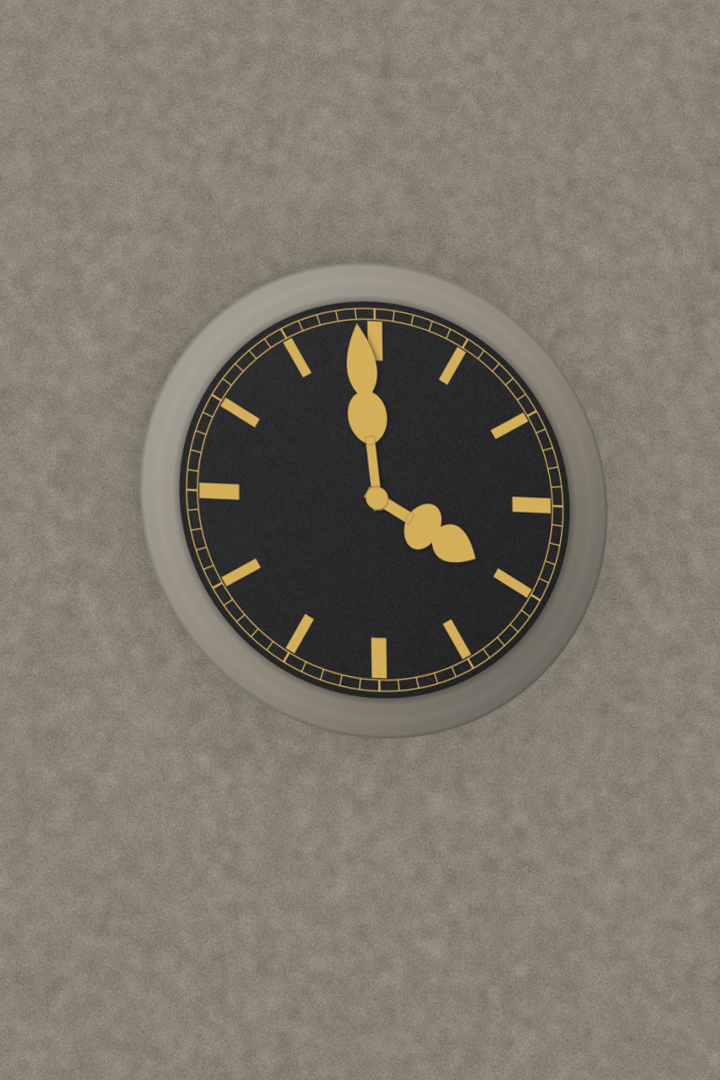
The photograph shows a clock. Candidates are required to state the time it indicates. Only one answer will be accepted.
3:59
